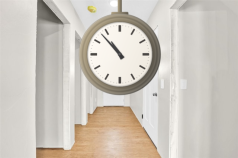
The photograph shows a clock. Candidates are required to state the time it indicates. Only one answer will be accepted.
10:53
